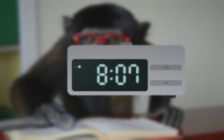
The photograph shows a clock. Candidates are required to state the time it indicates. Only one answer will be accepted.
8:07
